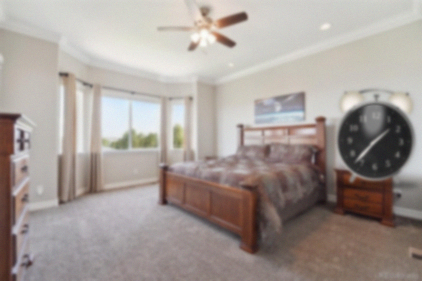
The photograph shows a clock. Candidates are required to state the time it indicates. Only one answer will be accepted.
1:37
